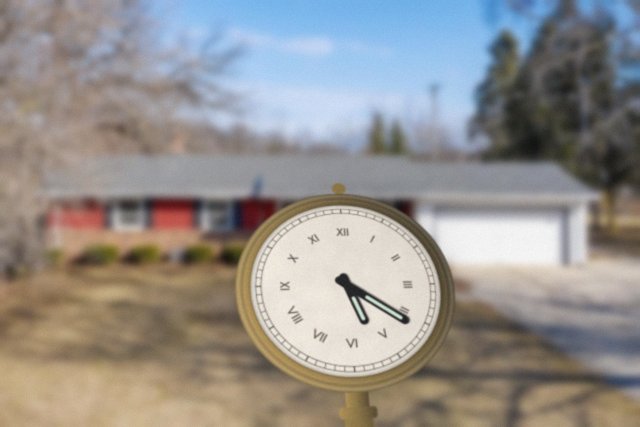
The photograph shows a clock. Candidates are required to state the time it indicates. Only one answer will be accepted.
5:21
